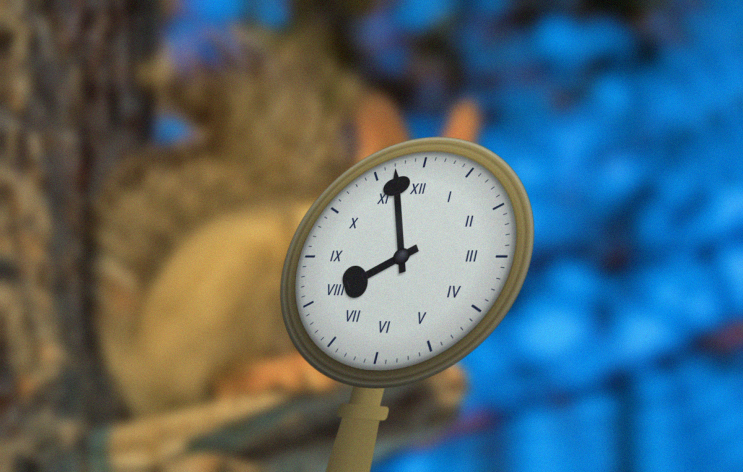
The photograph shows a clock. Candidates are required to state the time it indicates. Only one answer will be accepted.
7:57
